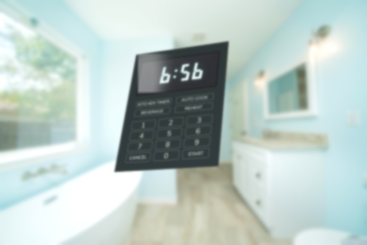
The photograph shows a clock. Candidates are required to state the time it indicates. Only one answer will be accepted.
6:56
